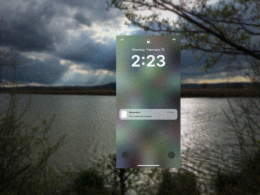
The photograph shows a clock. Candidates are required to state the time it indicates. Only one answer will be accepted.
2:23
